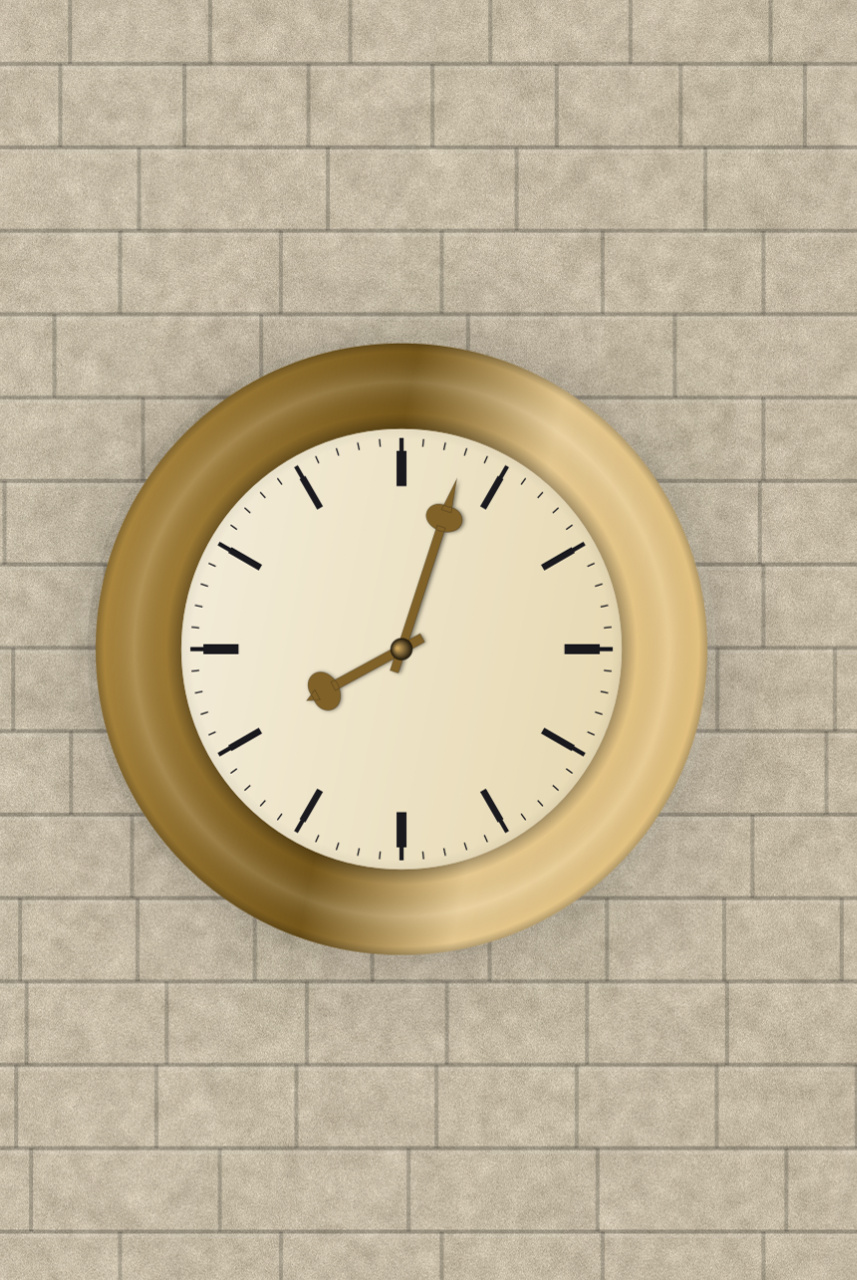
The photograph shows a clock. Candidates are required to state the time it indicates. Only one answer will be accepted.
8:03
